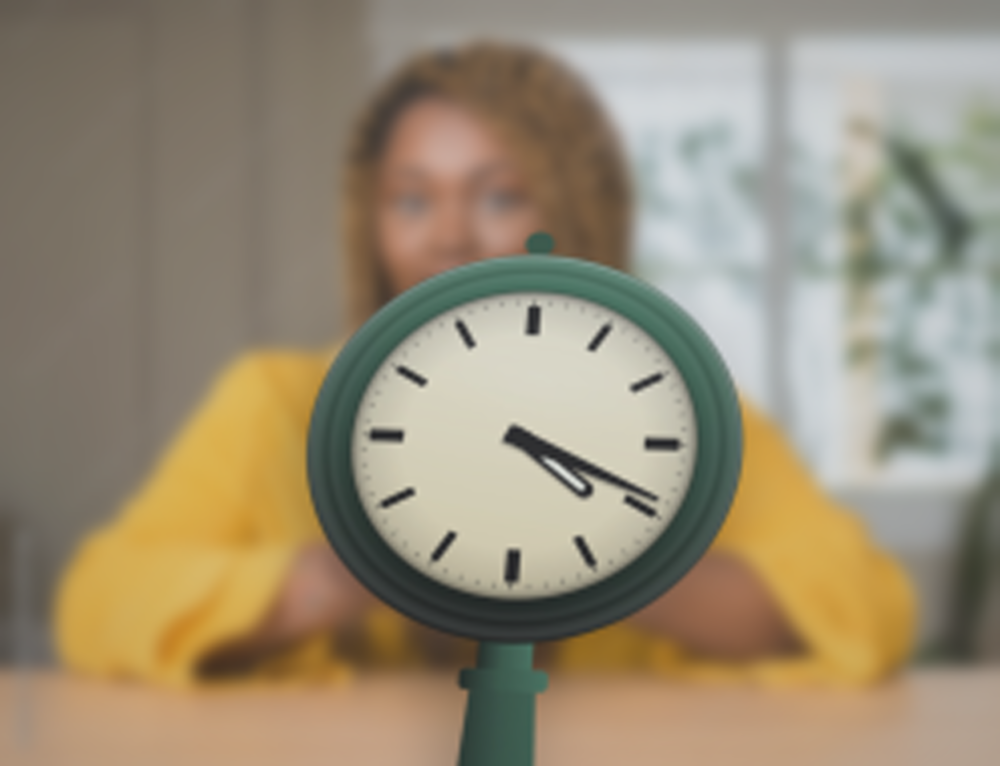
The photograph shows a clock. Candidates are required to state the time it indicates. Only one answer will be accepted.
4:19
